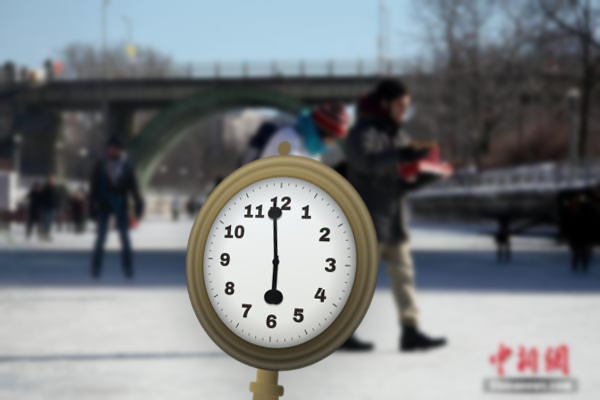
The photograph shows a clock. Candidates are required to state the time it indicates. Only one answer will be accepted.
5:59
